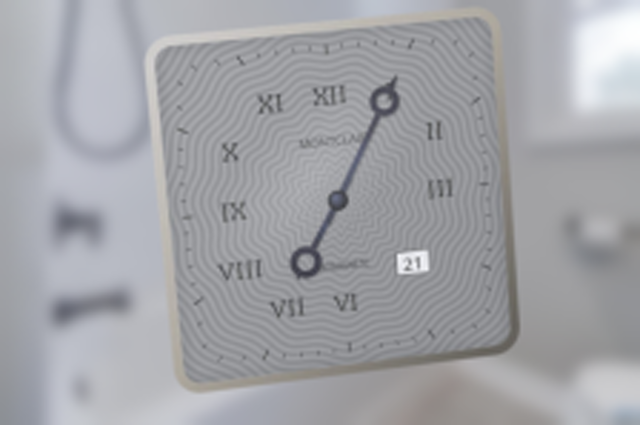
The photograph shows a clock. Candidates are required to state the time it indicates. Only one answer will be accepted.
7:05
